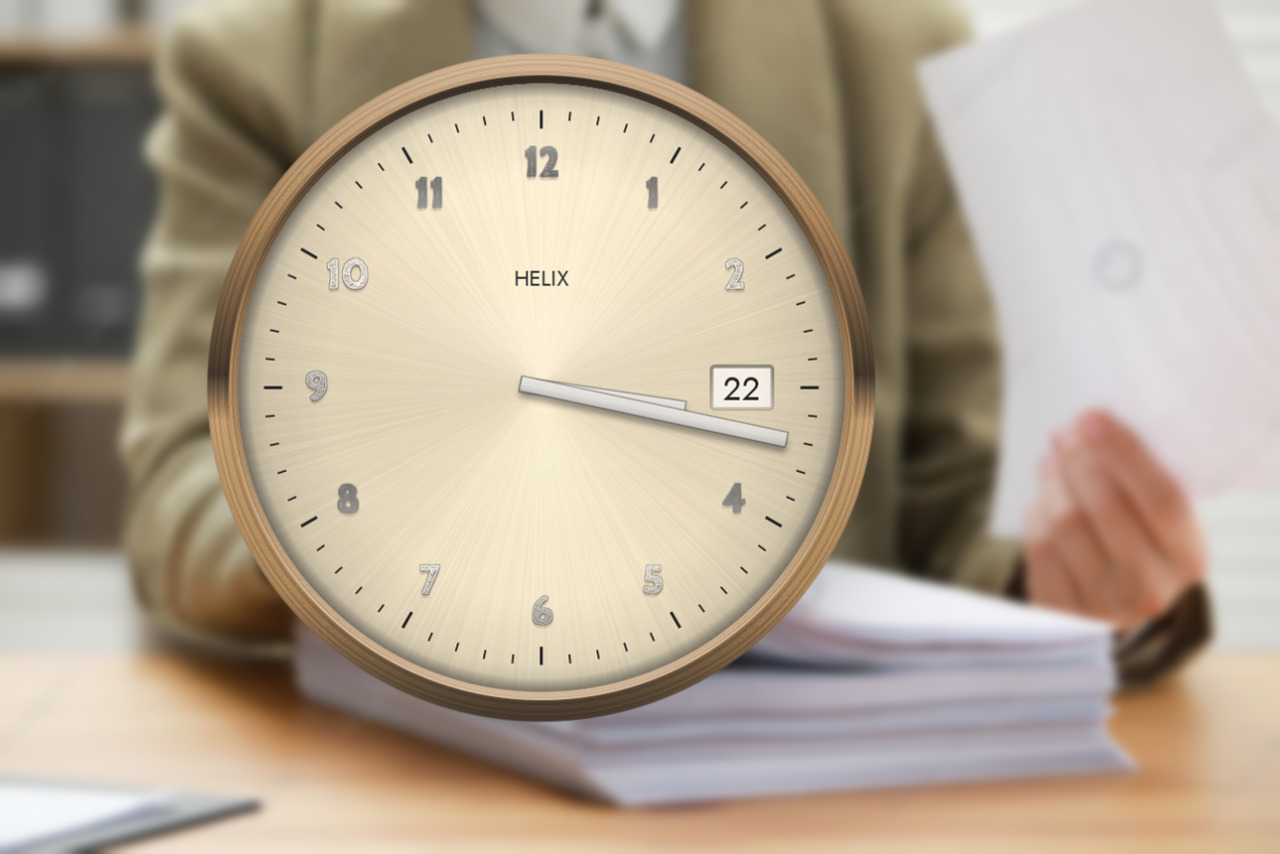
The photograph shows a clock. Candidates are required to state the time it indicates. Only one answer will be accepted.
3:17
